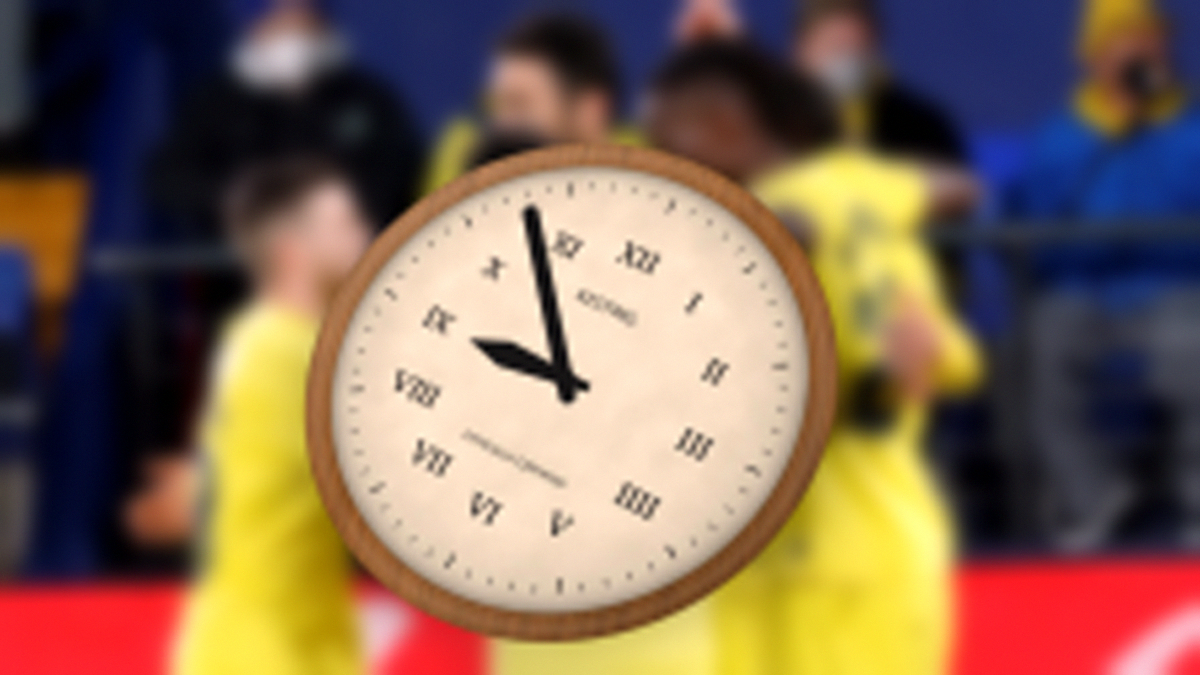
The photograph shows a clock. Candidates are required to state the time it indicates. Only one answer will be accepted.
8:53
